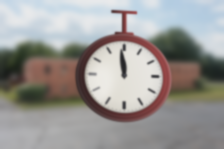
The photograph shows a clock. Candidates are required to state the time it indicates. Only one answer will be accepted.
11:59
